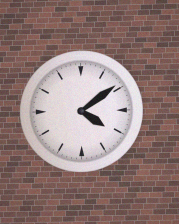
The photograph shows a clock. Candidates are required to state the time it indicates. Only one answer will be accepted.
4:09
